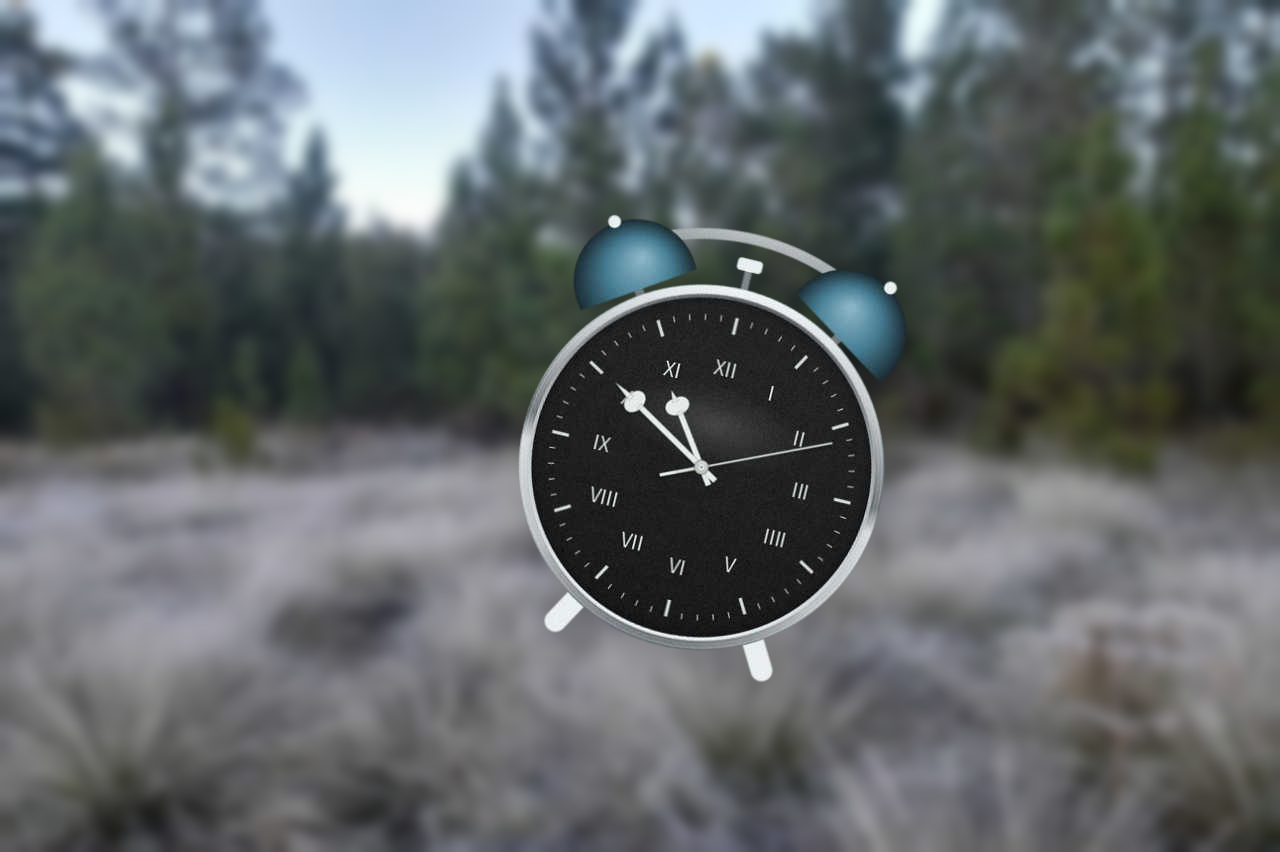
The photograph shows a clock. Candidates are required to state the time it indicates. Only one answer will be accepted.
10:50:11
